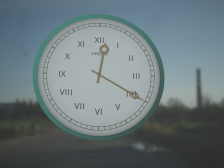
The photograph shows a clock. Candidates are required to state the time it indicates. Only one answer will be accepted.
12:20
